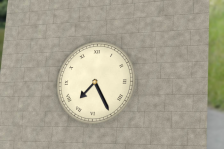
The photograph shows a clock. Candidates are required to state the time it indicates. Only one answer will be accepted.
7:25
